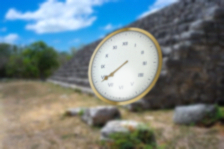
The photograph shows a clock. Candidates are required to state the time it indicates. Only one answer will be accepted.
7:39
